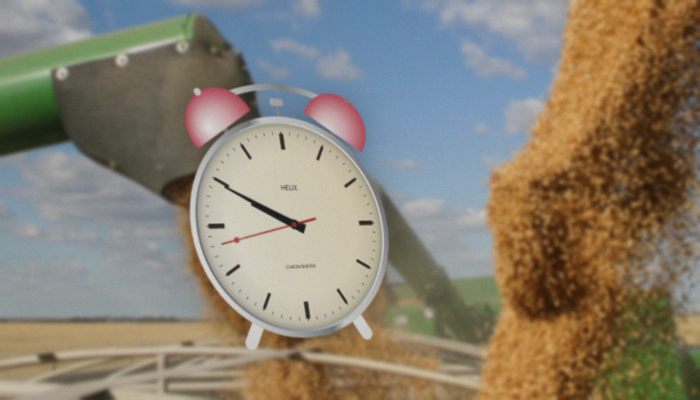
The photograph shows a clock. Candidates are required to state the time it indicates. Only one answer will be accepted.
9:49:43
